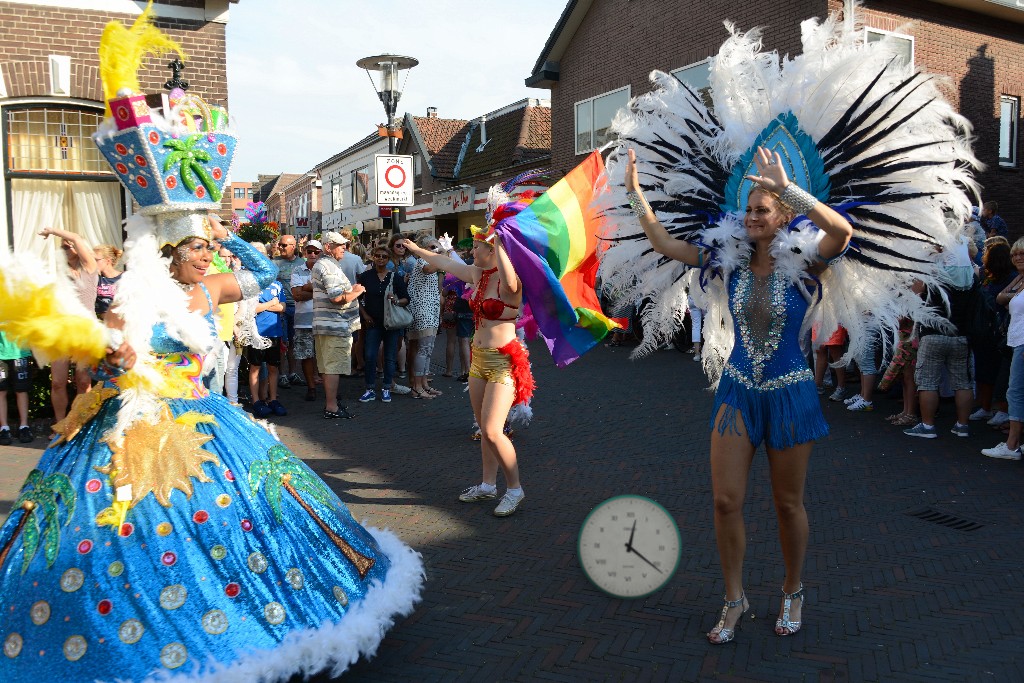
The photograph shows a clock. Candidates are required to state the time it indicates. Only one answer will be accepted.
12:21
